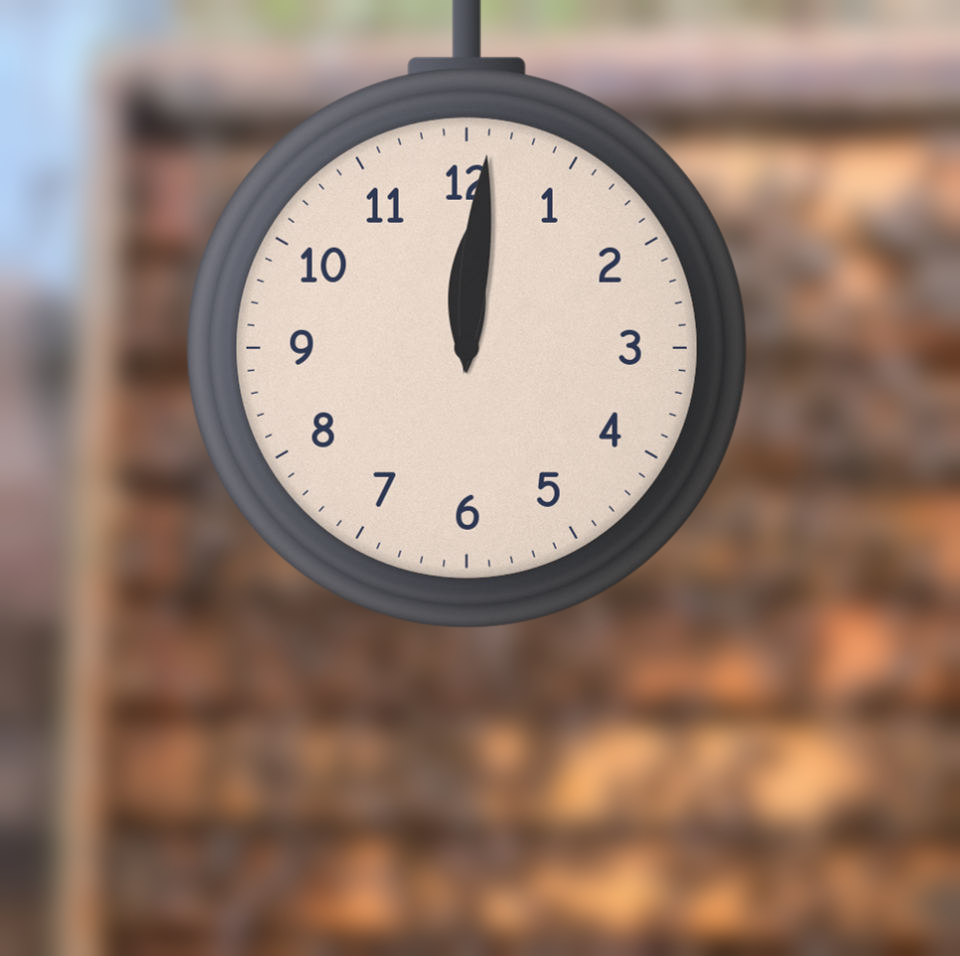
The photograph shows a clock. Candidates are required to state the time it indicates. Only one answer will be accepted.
12:01
